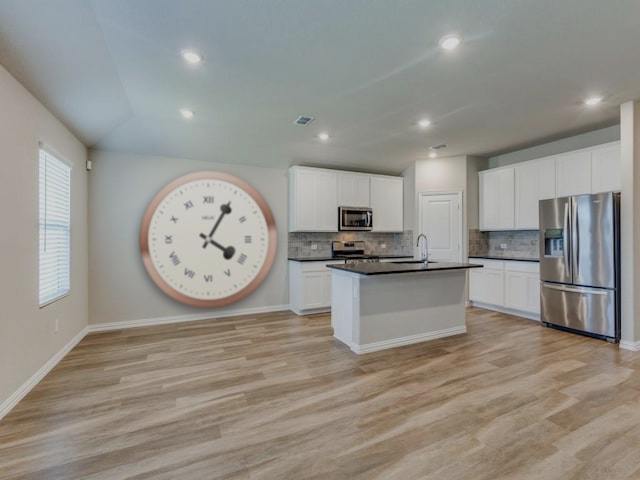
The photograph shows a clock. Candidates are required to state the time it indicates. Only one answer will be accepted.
4:05
